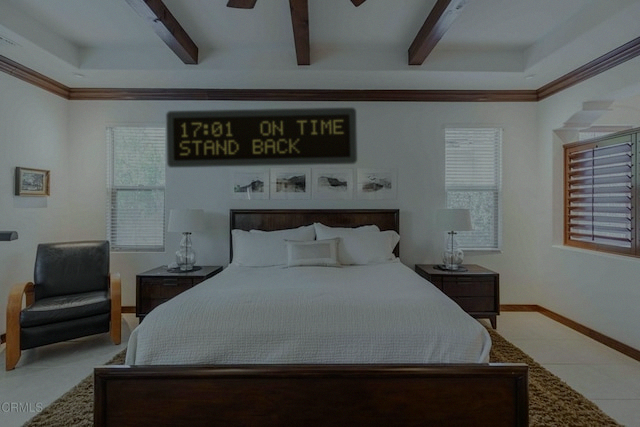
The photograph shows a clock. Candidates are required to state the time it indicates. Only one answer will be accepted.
17:01
